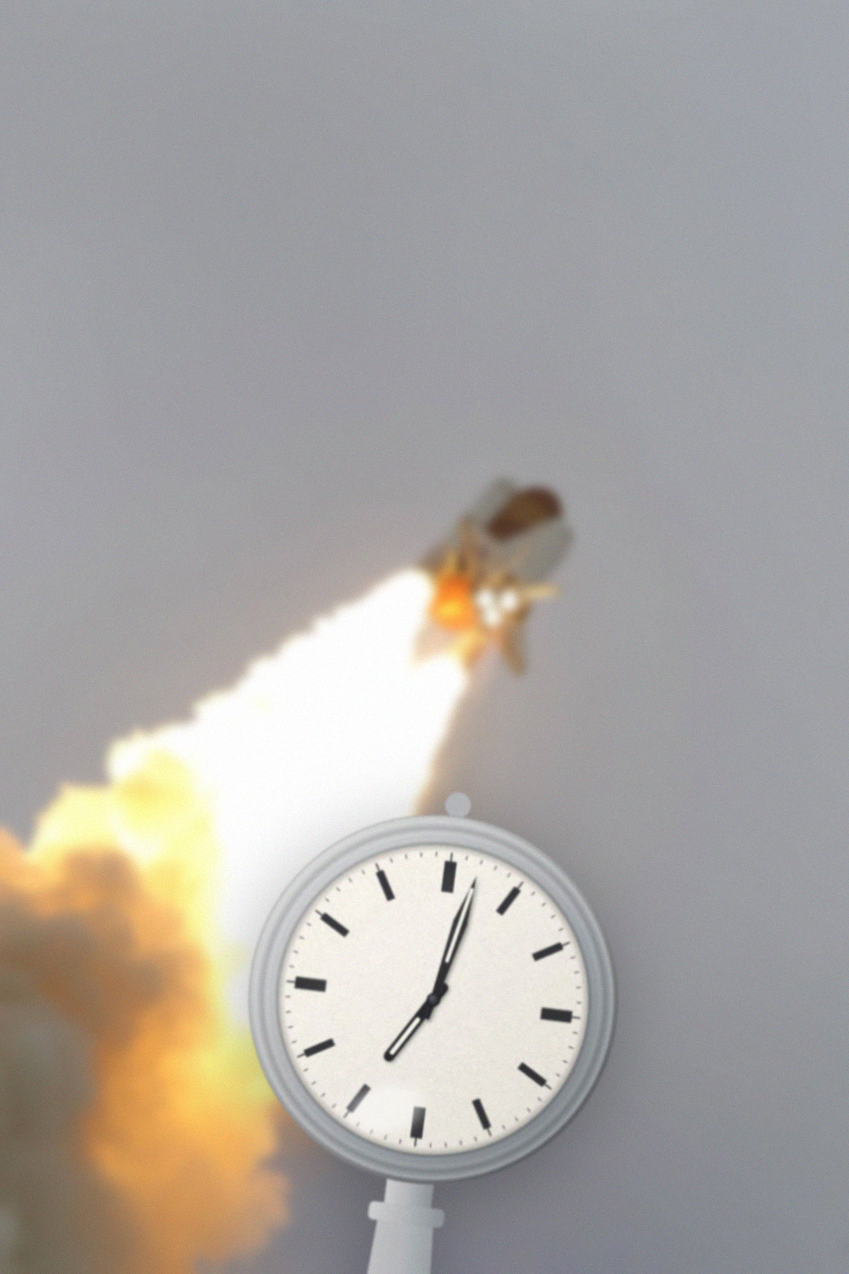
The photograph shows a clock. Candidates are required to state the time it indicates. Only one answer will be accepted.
7:02
